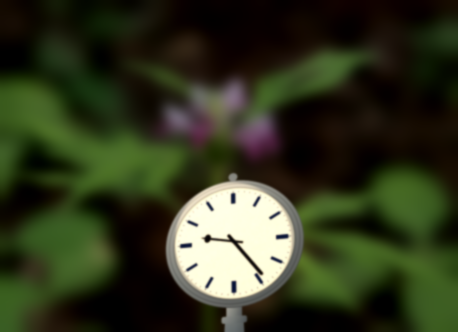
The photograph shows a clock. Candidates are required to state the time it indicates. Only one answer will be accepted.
9:24
